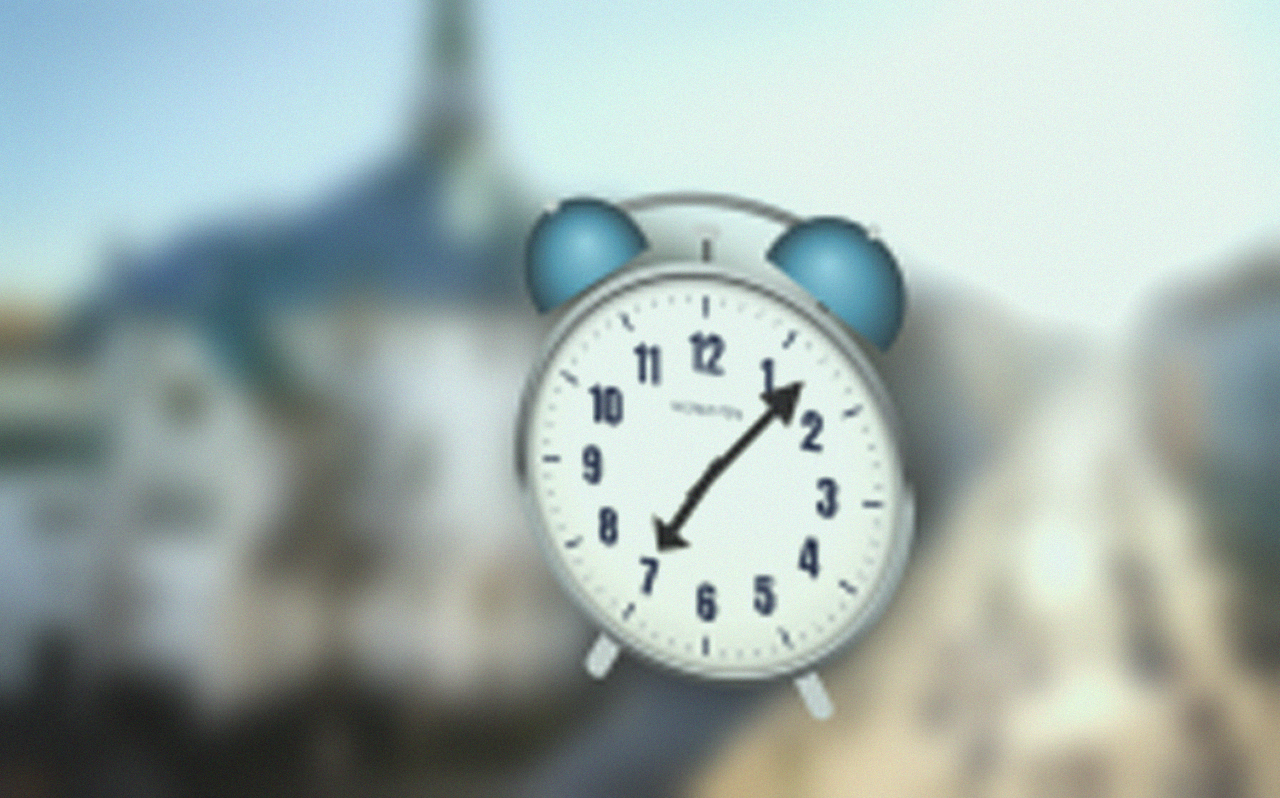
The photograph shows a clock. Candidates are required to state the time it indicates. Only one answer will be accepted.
7:07
